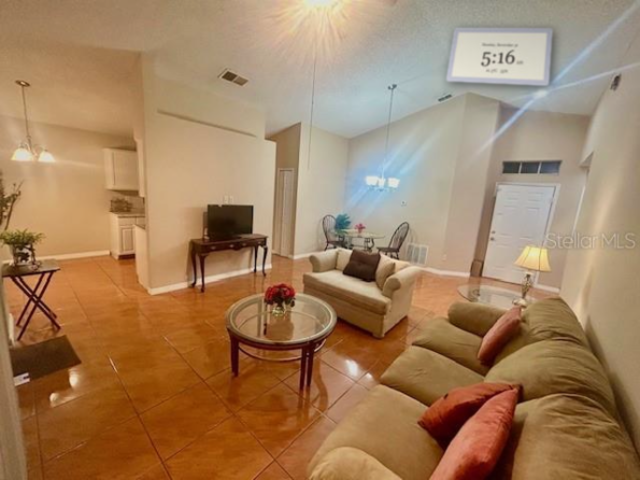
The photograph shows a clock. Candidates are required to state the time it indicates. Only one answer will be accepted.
5:16
